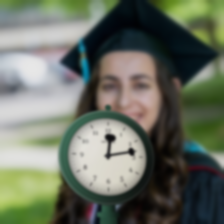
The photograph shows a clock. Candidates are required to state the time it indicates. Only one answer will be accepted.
12:13
